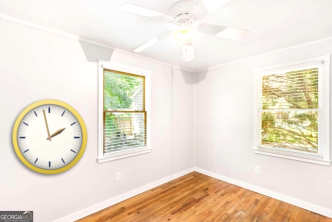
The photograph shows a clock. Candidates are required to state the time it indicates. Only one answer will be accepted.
1:58
